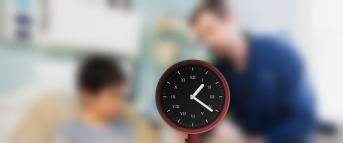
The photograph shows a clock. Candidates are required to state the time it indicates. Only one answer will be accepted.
1:21
